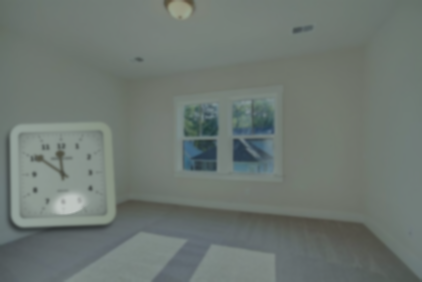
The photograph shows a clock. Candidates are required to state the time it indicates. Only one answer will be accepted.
11:51
